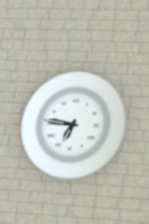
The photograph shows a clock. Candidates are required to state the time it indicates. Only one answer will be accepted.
6:46
